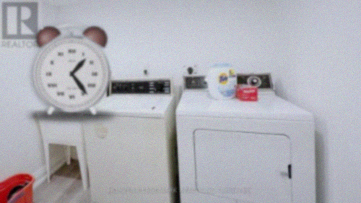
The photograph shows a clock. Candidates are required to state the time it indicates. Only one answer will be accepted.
1:24
